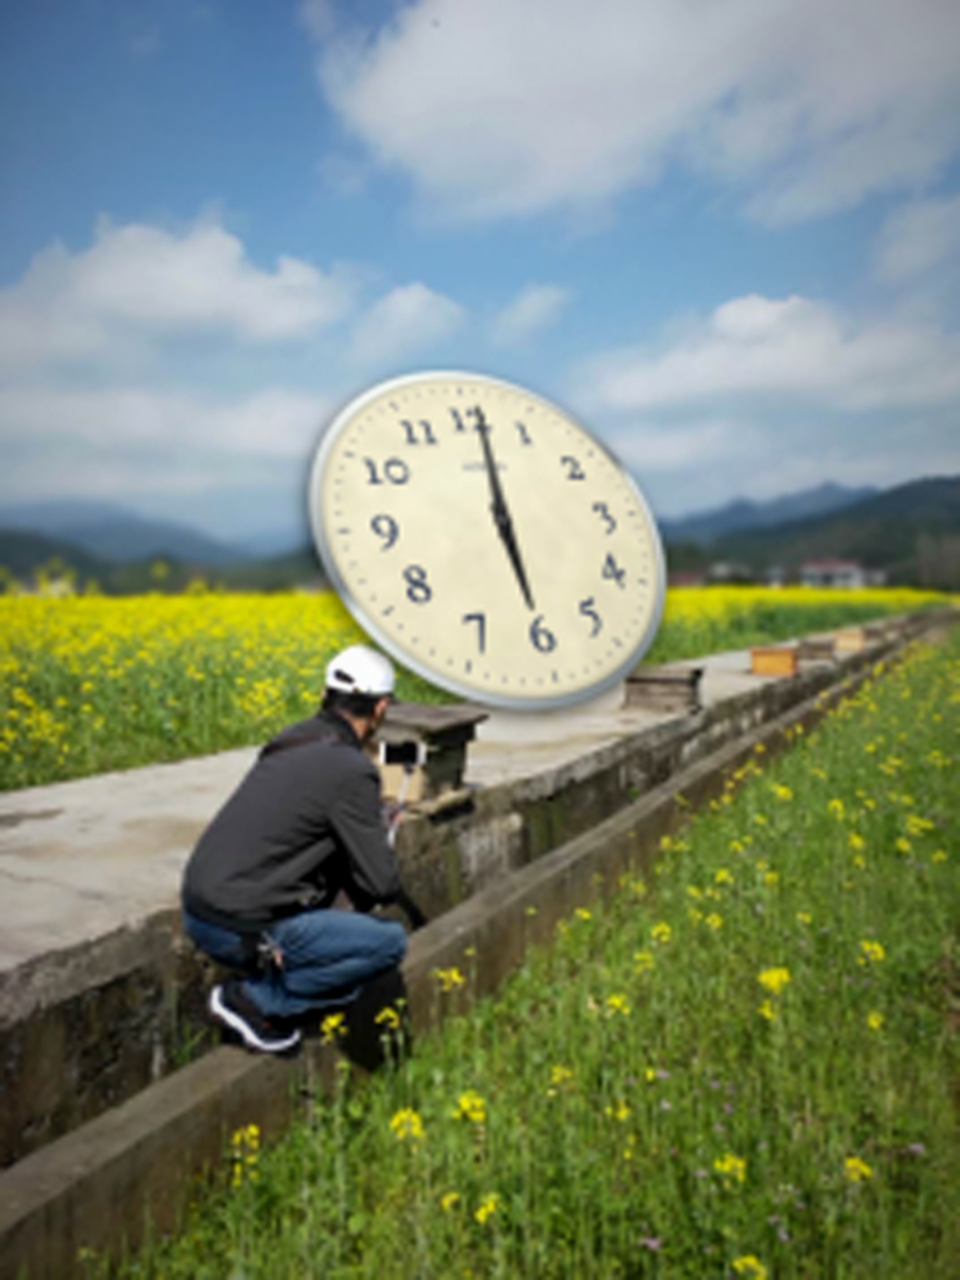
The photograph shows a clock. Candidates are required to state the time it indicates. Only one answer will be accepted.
6:01
